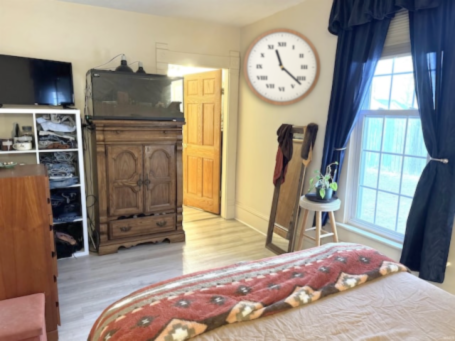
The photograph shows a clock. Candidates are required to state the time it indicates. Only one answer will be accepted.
11:22
